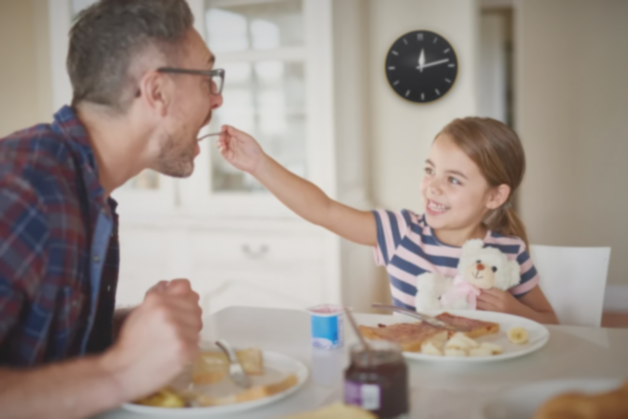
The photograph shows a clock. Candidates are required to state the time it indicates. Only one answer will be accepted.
12:13
